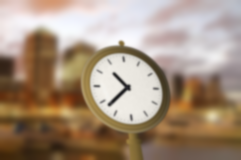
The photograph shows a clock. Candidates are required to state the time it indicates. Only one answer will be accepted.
10:38
